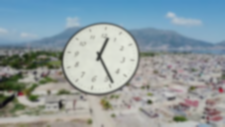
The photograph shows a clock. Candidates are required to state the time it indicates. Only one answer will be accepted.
12:24
